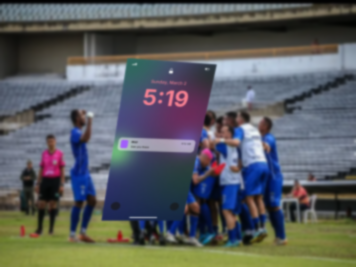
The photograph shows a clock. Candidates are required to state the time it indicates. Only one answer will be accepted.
5:19
